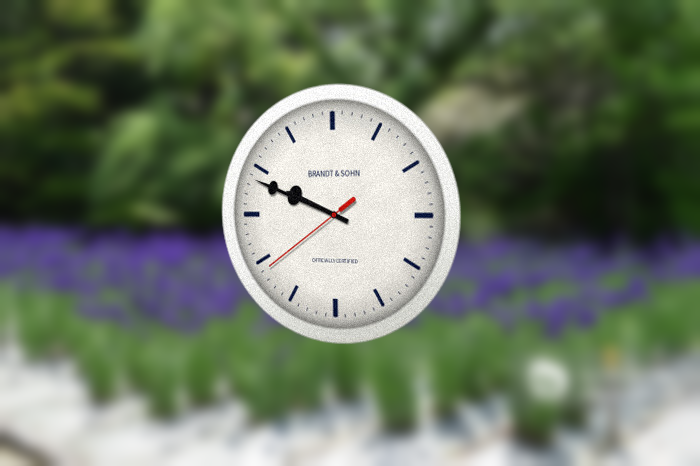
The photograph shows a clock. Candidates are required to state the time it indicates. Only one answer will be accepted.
9:48:39
